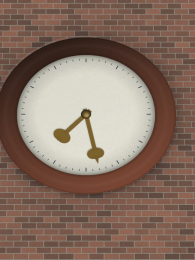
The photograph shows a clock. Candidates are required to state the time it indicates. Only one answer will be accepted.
7:28
